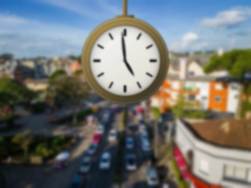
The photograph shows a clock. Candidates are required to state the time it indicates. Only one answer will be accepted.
4:59
